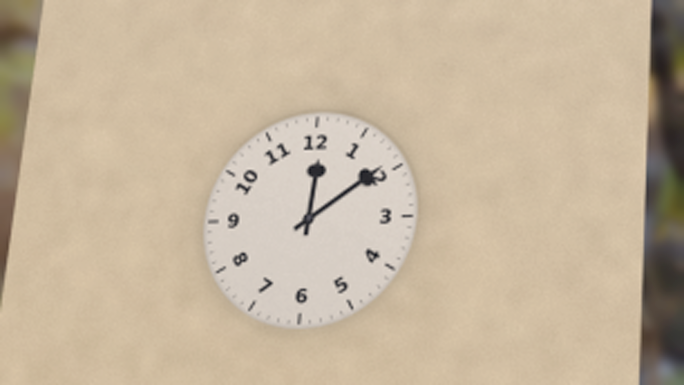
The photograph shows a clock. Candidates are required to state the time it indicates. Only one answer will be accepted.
12:09
